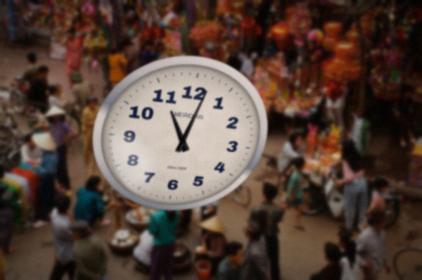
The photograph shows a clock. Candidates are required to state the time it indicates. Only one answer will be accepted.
11:02
